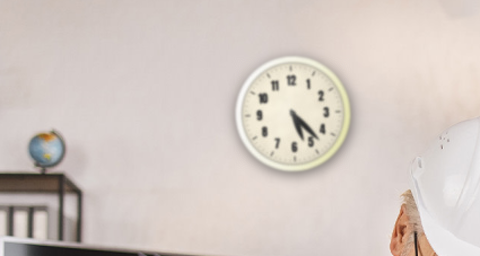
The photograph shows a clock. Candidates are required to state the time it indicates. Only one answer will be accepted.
5:23
